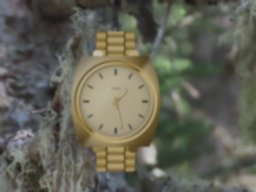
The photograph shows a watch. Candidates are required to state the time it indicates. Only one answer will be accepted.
1:28
